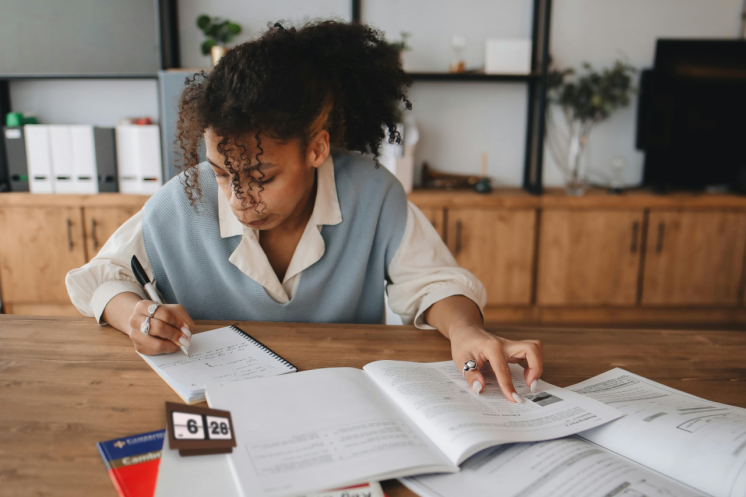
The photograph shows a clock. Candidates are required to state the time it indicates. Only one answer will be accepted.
6:28
